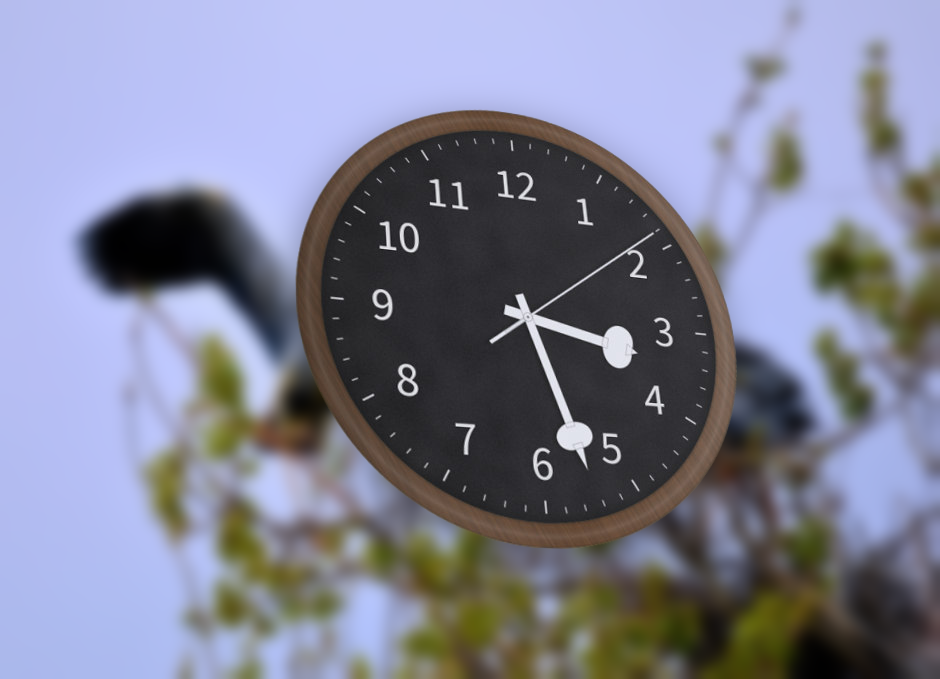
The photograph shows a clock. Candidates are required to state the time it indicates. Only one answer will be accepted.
3:27:09
